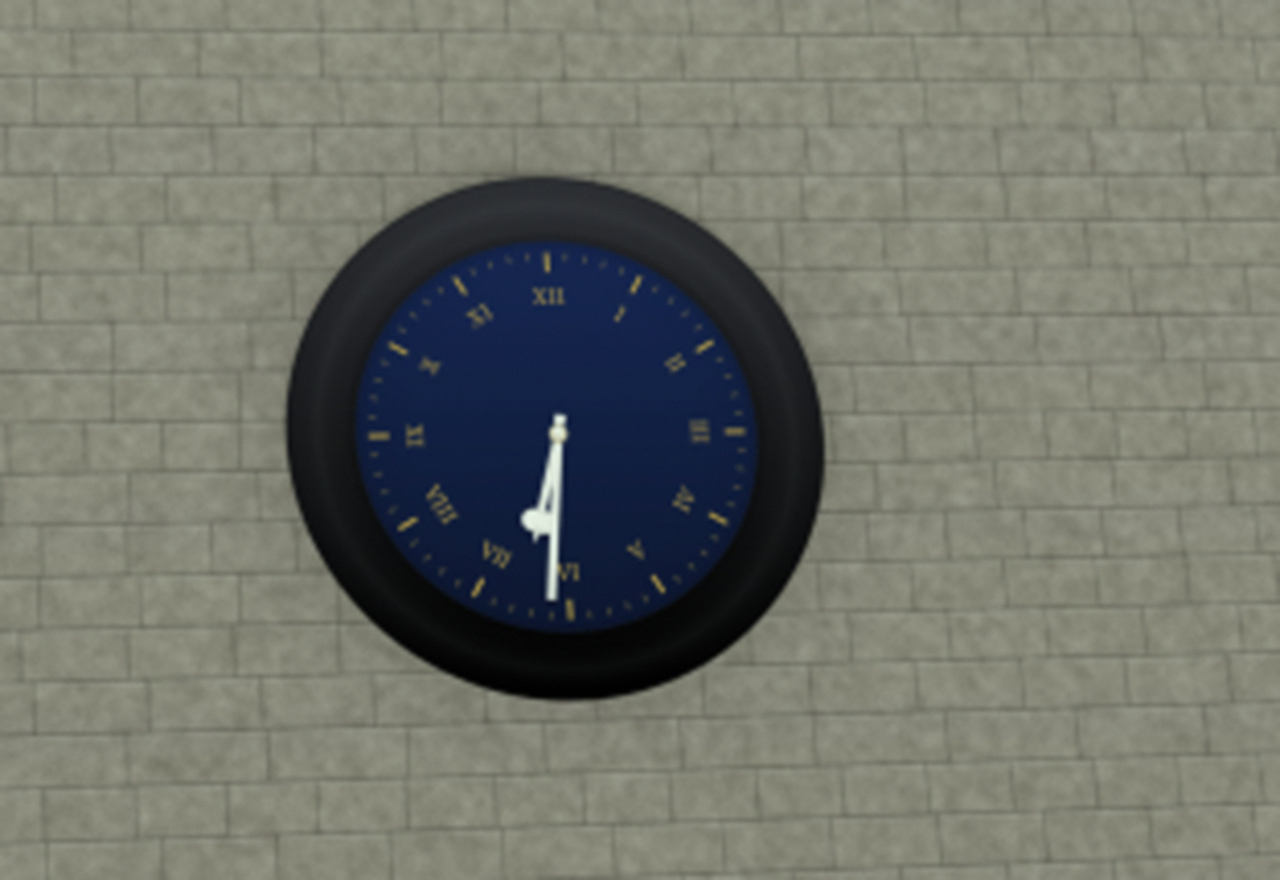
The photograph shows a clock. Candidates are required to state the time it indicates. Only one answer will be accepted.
6:31
